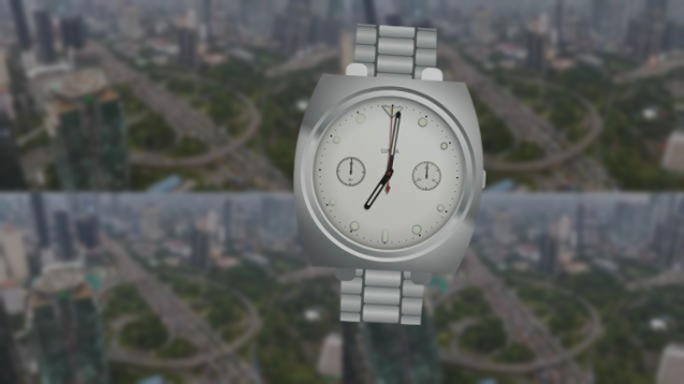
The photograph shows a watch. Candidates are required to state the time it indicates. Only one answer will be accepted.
7:01
